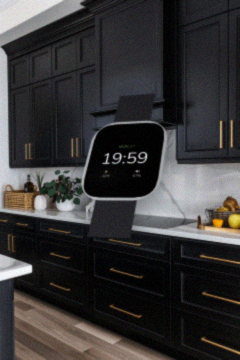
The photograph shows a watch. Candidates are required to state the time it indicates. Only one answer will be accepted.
19:59
